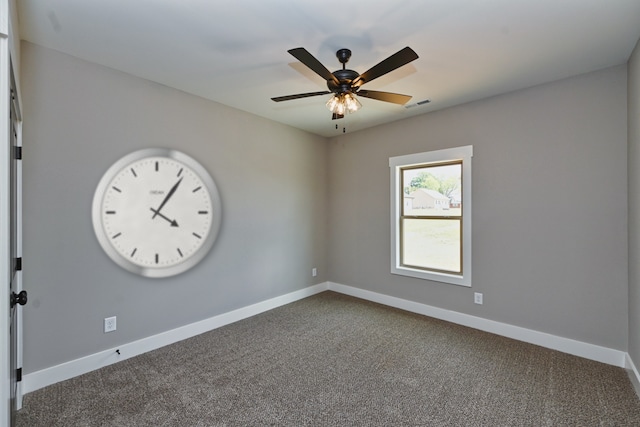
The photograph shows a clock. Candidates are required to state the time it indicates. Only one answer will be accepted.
4:06
